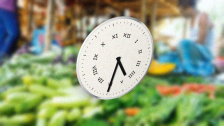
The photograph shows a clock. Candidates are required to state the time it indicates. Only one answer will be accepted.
4:30
